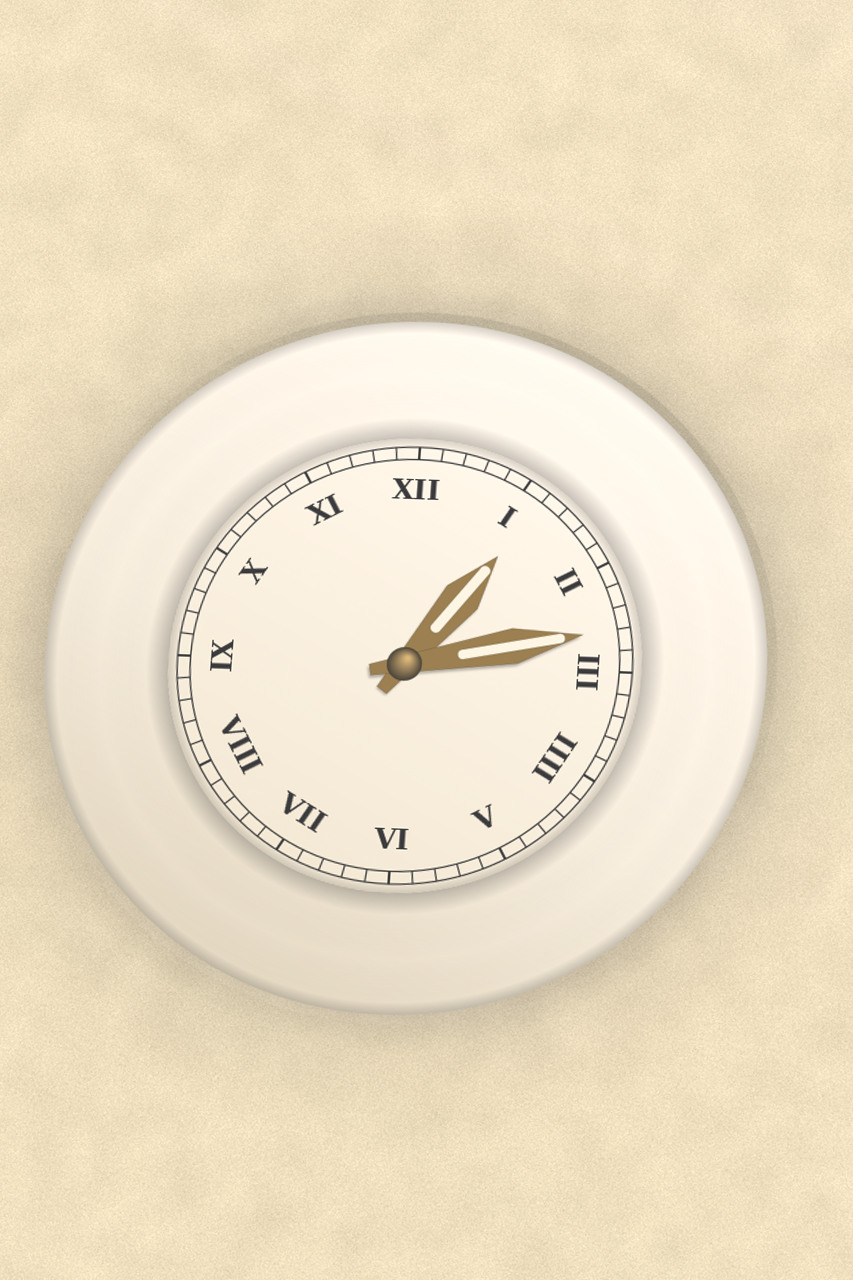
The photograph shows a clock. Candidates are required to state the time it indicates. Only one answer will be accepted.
1:13
